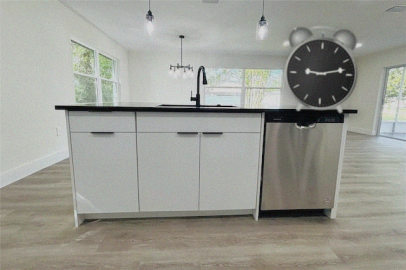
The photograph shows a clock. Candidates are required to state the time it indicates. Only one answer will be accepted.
9:13
